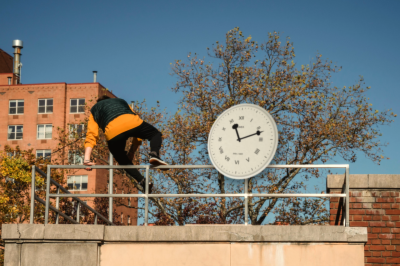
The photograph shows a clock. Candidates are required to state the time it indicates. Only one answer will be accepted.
11:12
